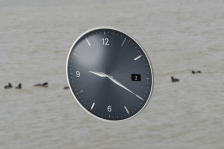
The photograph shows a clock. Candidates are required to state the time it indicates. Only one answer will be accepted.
9:20
